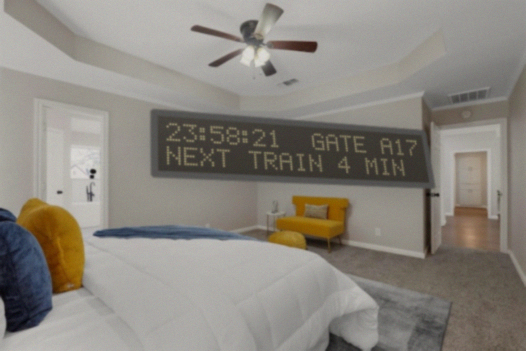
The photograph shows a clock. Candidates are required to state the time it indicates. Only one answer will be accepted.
23:58:21
